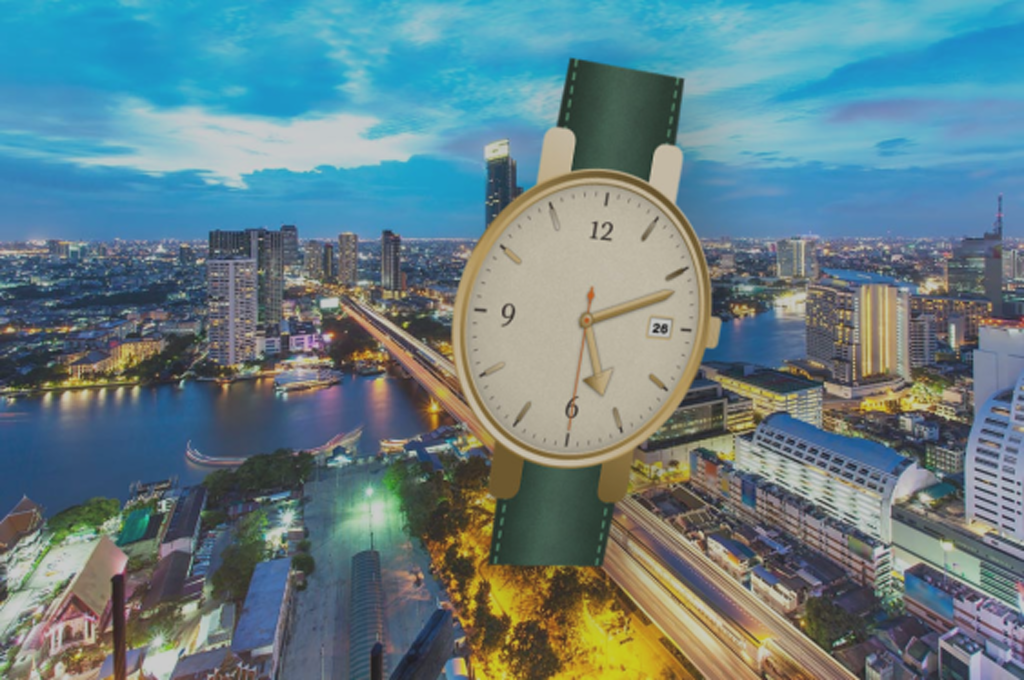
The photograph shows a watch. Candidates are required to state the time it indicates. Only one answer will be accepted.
5:11:30
